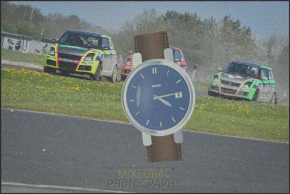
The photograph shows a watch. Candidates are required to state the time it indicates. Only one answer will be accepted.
4:14
